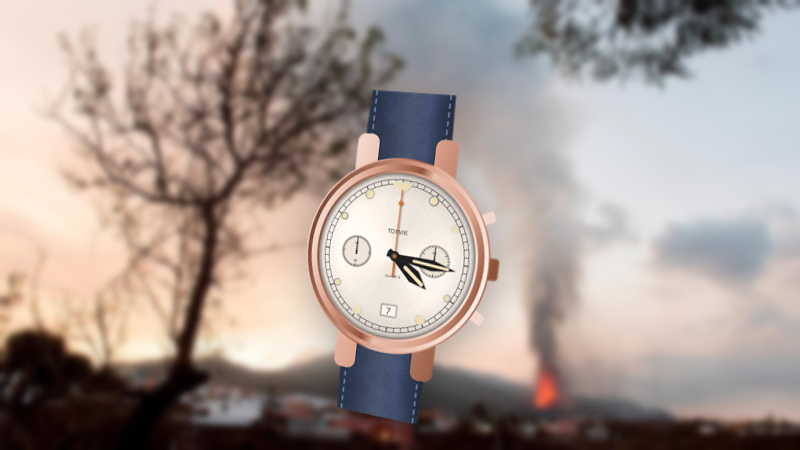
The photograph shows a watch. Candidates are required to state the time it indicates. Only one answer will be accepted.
4:16
